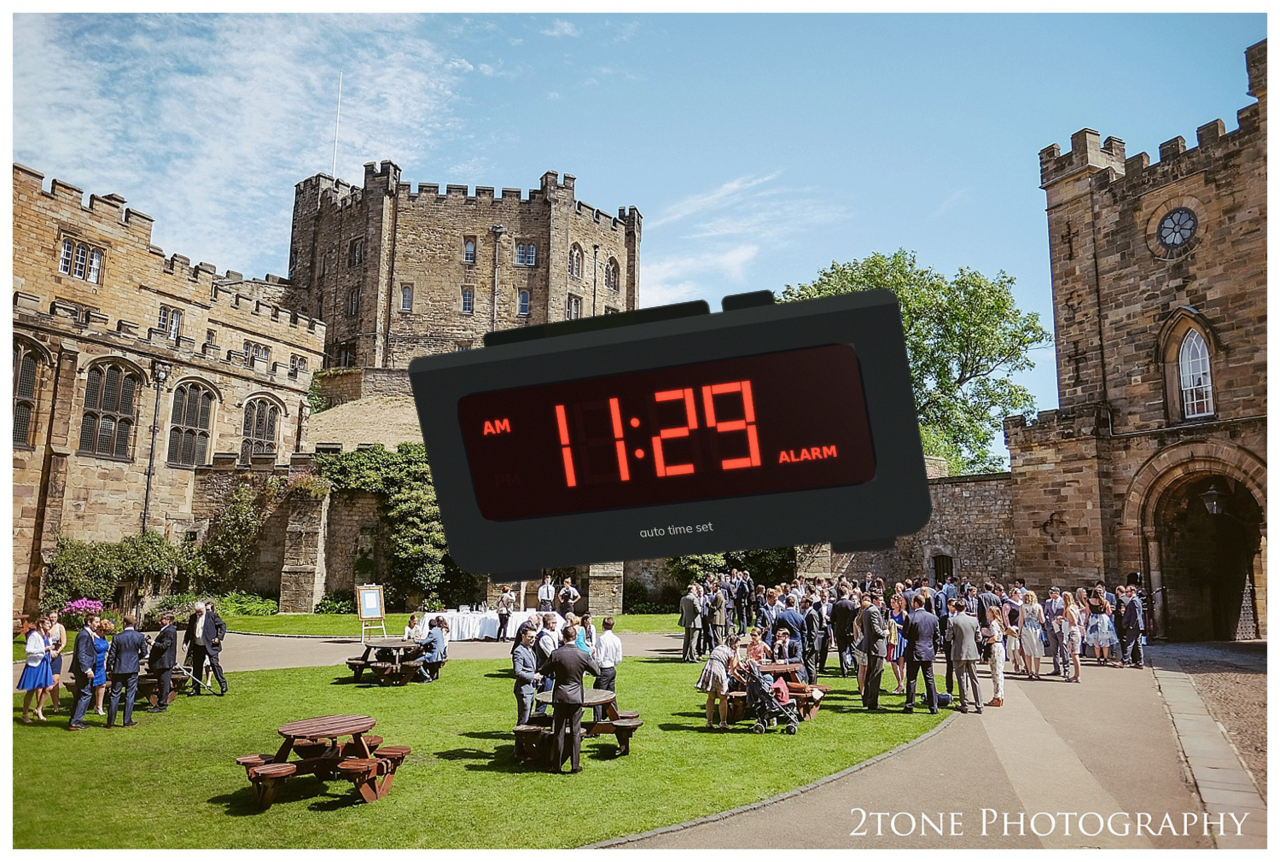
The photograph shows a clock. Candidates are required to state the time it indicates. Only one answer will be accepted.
11:29
